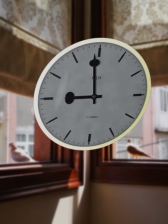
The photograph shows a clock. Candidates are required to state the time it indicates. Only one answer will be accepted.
8:59
